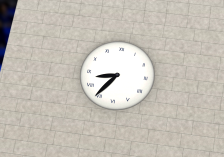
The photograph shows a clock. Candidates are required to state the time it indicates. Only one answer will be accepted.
8:36
